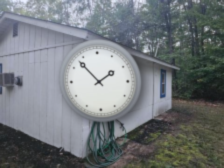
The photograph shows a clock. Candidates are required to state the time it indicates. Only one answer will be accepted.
1:53
